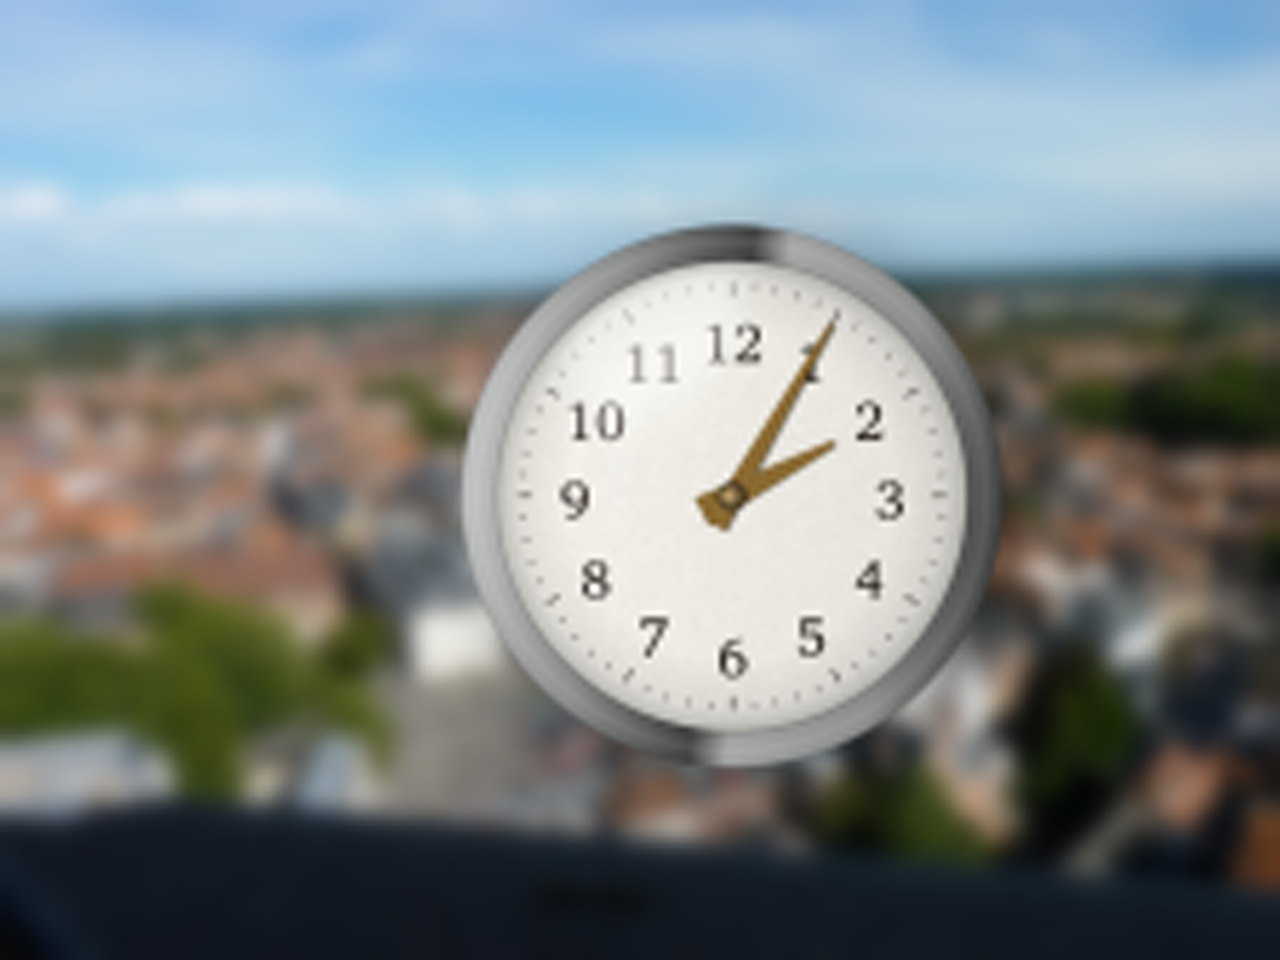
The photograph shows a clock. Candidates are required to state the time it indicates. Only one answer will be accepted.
2:05
